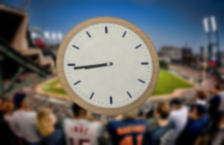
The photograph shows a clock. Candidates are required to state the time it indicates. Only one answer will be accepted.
8:44
